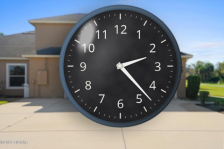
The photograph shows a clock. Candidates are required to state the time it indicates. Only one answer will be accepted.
2:23
